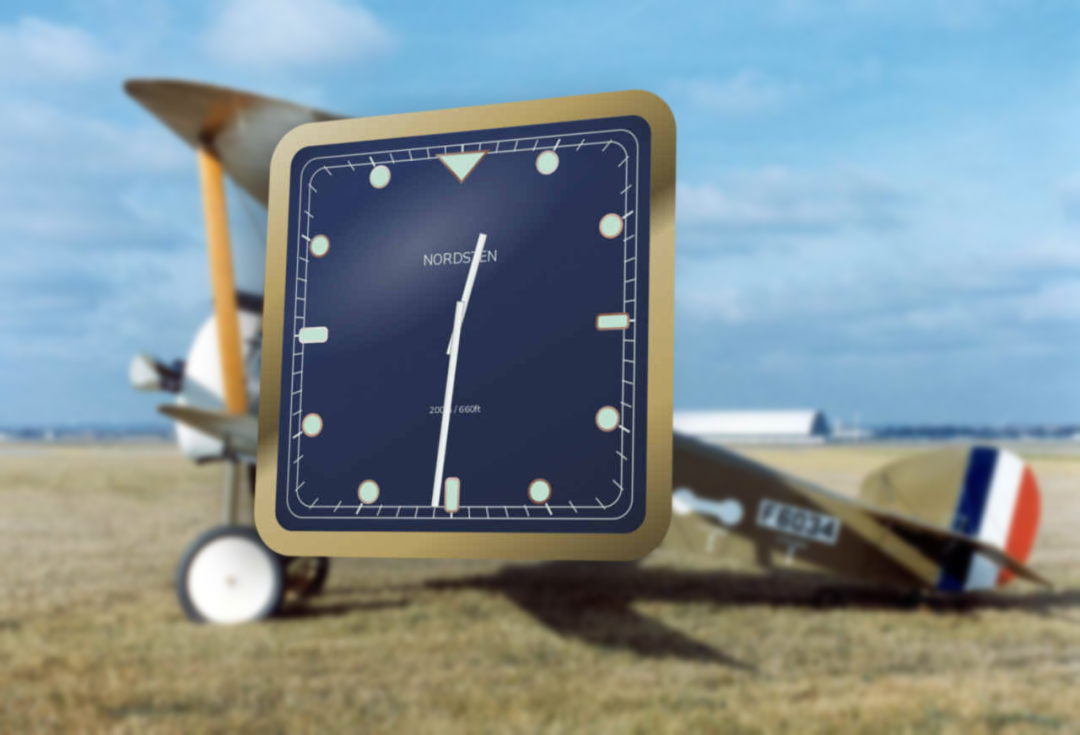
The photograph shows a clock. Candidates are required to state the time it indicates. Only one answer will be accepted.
12:31
